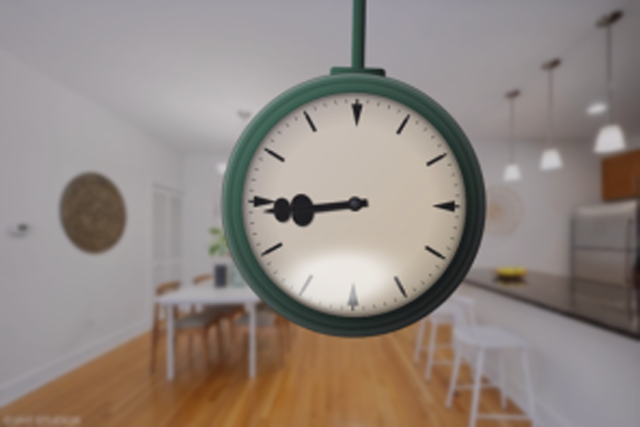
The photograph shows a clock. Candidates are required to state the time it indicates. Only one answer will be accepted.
8:44
